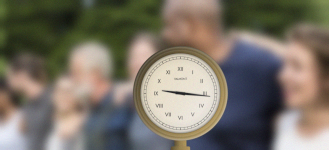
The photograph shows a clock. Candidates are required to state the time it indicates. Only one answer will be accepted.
9:16
